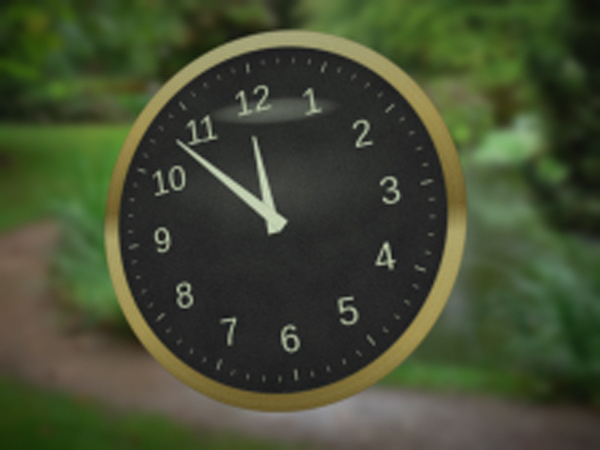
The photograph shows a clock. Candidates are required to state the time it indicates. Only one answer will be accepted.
11:53
